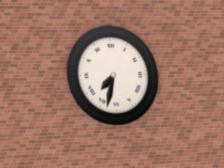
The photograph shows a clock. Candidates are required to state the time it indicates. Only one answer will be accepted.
7:33
